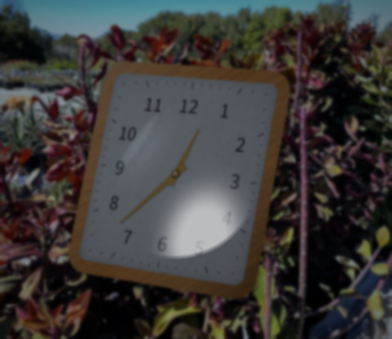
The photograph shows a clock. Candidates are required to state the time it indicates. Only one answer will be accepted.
12:37
